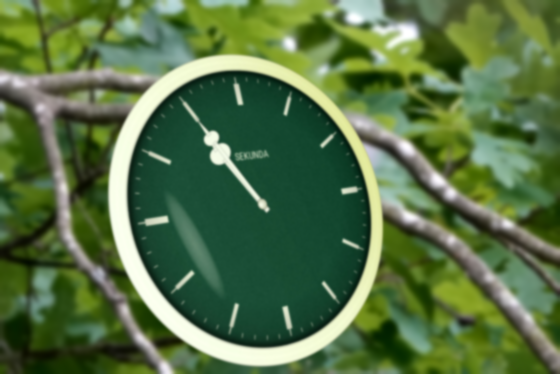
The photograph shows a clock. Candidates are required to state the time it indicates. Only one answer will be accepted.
10:55
